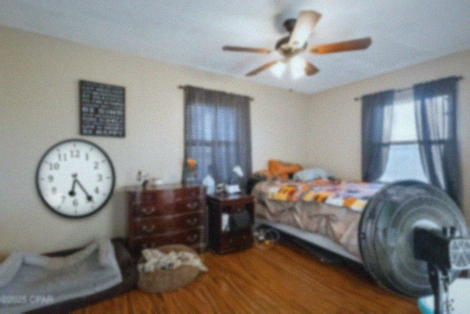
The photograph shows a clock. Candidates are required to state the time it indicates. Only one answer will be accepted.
6:24
